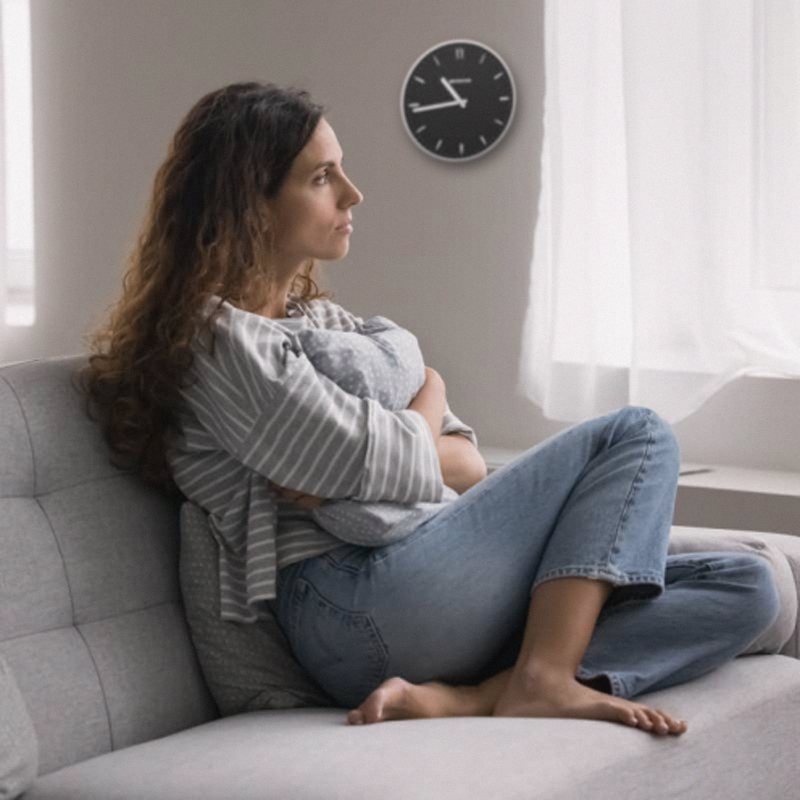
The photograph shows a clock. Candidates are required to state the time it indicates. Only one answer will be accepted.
10:44
